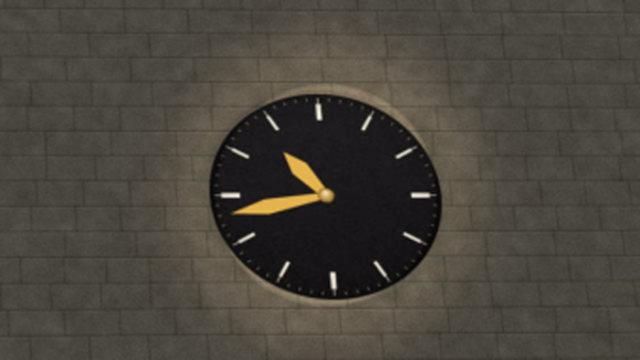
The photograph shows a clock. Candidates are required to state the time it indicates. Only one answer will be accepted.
10:43
